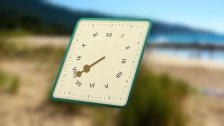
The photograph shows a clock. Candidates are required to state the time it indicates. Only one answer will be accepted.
7:38
